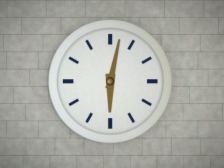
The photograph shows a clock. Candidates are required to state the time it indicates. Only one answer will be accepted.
6:02
